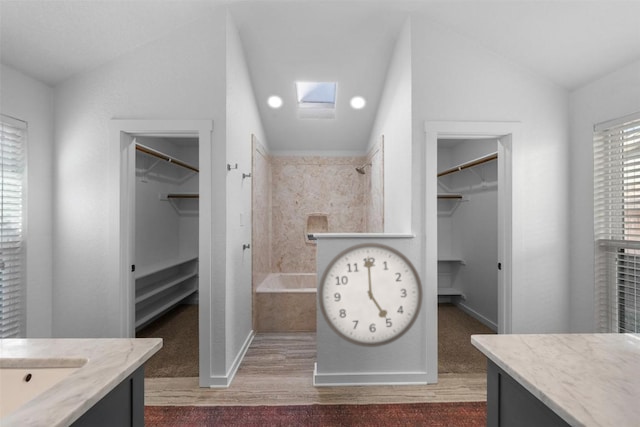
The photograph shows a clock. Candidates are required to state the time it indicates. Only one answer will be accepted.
5:00
